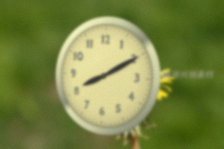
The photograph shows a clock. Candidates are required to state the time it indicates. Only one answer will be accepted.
8:10
